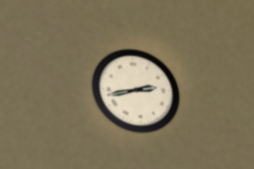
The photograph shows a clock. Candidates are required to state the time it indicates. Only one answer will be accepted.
2:43
